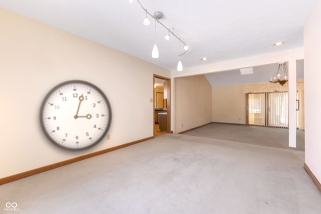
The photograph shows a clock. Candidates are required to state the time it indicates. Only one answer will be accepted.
3:03
